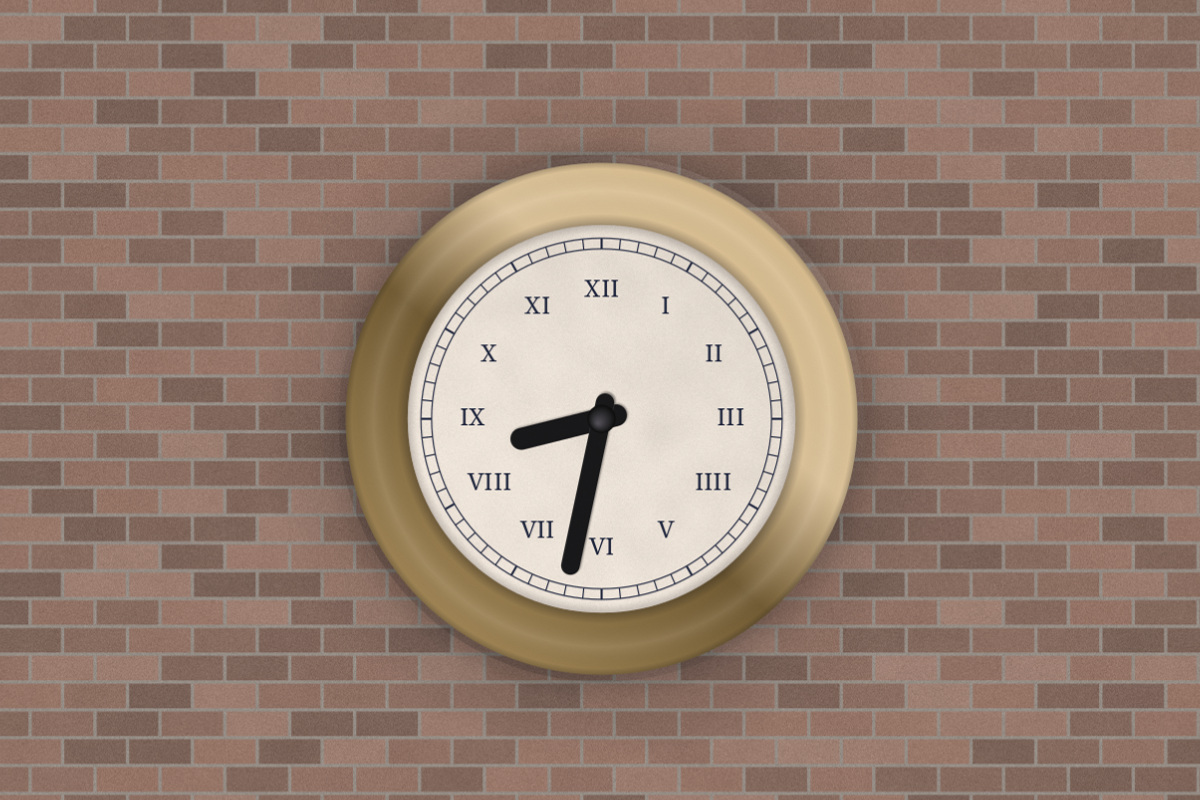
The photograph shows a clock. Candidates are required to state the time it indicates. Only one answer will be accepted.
8:32
